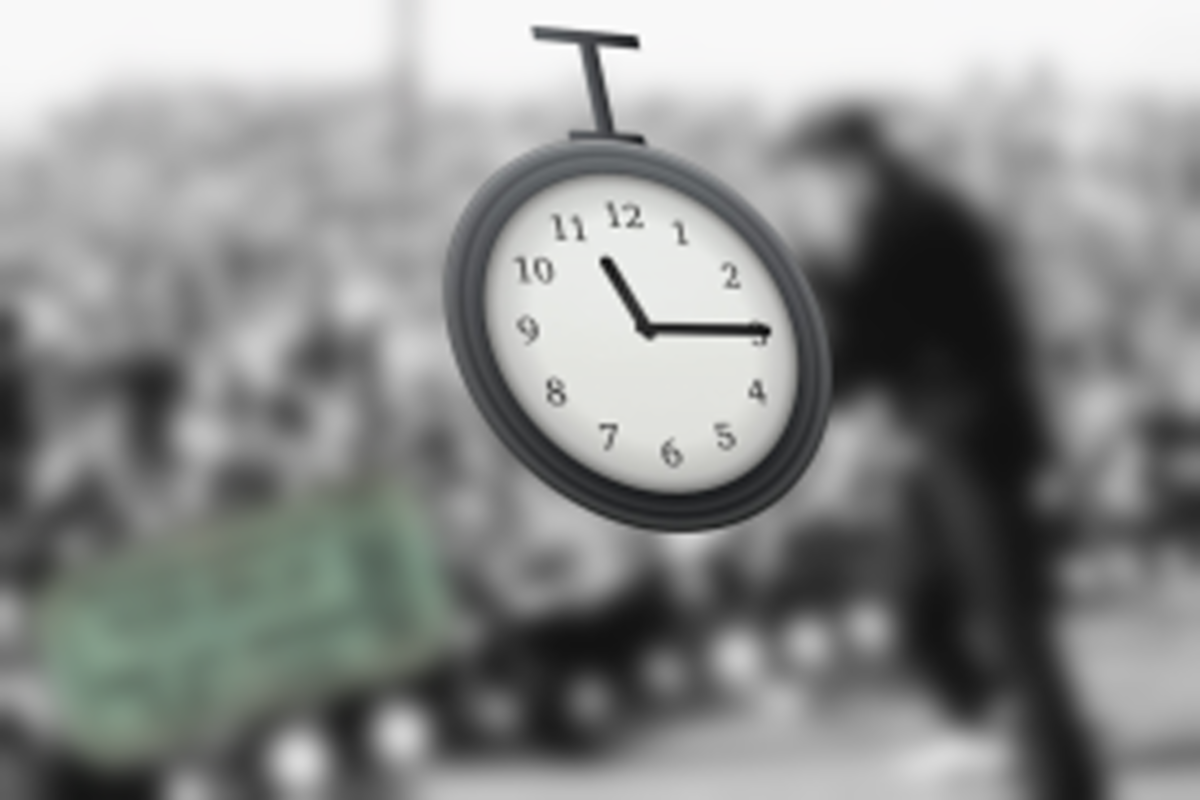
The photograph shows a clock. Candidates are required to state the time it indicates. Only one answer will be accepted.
11:15
